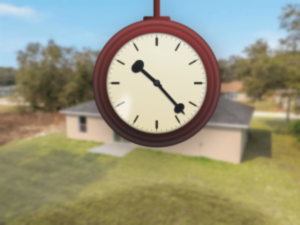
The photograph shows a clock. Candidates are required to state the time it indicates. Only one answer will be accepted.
10:23
